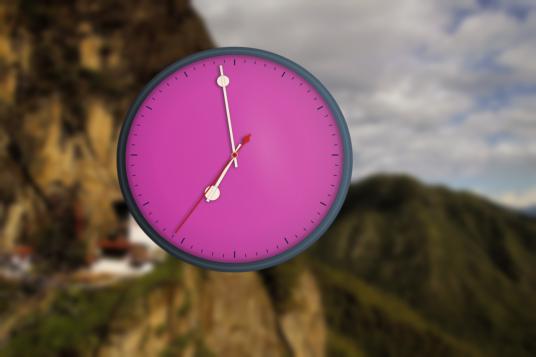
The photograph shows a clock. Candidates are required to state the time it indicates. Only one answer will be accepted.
6:58:36
